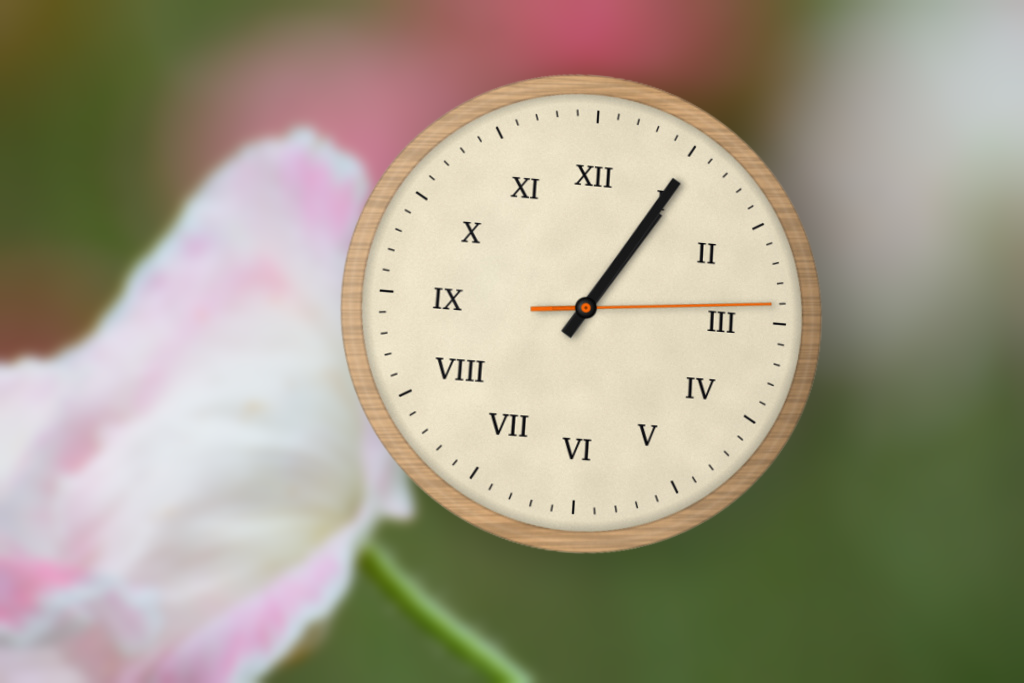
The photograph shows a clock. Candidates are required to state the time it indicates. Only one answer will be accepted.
1:05:14
